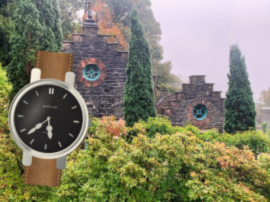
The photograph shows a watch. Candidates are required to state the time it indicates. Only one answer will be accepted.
5:38
